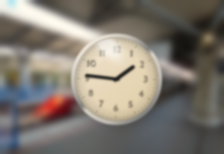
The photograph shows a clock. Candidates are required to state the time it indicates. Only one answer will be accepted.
1:46
